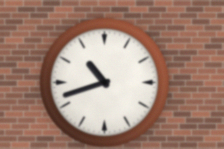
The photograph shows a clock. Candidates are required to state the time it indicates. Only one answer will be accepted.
10:42
